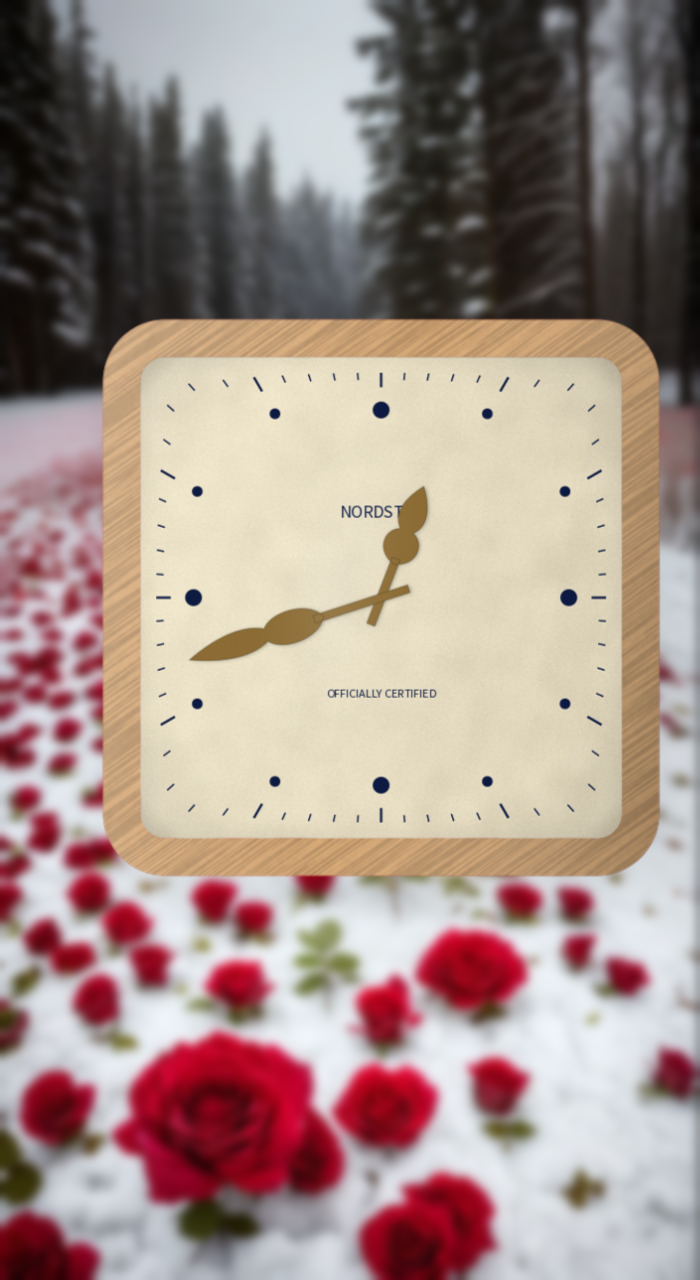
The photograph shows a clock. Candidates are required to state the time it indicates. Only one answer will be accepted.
12:42
